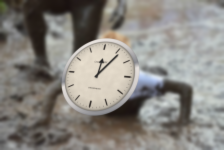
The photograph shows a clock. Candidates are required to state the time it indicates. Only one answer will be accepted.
12:06
